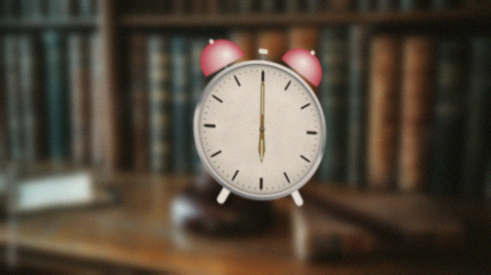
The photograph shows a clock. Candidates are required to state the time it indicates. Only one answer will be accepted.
6:00
